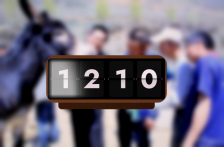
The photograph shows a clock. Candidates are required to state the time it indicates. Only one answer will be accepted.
12:10
